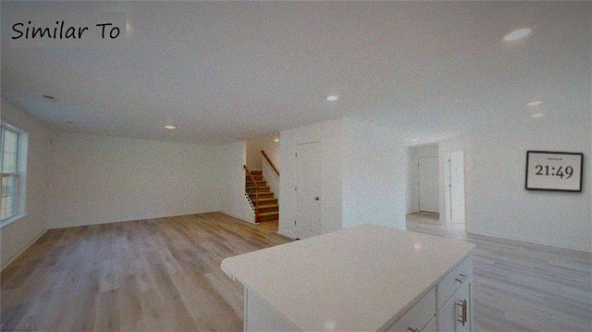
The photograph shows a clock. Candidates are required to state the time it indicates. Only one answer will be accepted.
21:49
